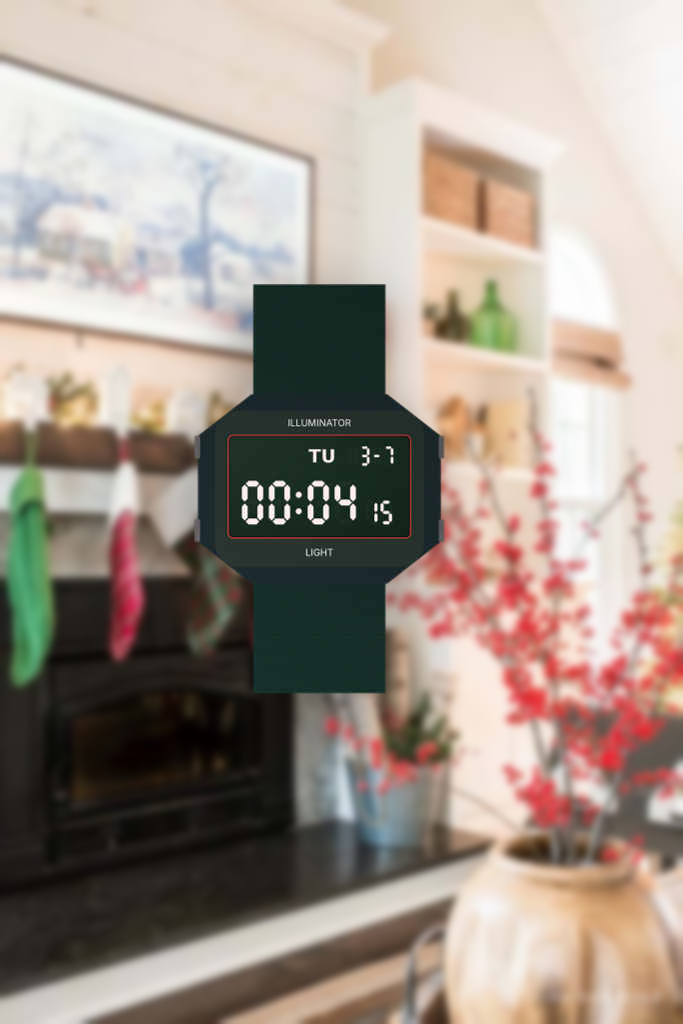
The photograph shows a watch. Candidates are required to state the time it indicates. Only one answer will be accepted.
0:04:15
